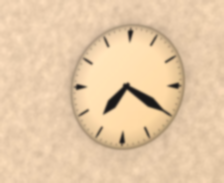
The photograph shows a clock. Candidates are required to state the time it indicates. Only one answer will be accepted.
7:20
